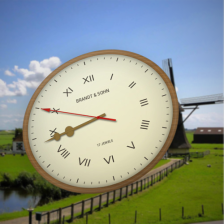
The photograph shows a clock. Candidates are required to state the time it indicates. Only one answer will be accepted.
8:43:50
